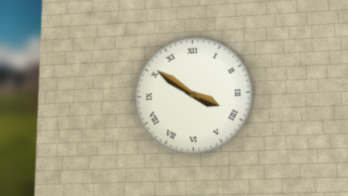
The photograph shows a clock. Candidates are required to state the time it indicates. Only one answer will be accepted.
3:51
